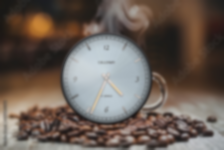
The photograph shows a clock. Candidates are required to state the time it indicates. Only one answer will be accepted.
4:34
